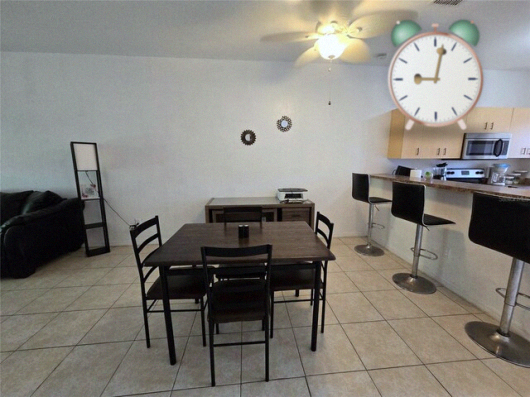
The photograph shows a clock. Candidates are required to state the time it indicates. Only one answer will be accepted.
9:02
